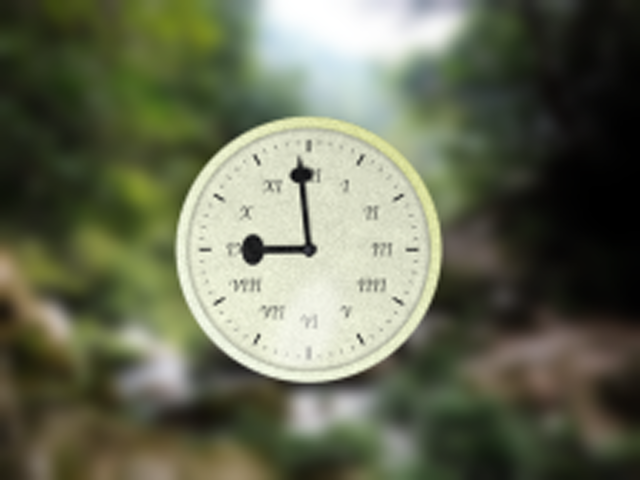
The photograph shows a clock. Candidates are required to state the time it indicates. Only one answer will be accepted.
8:59
